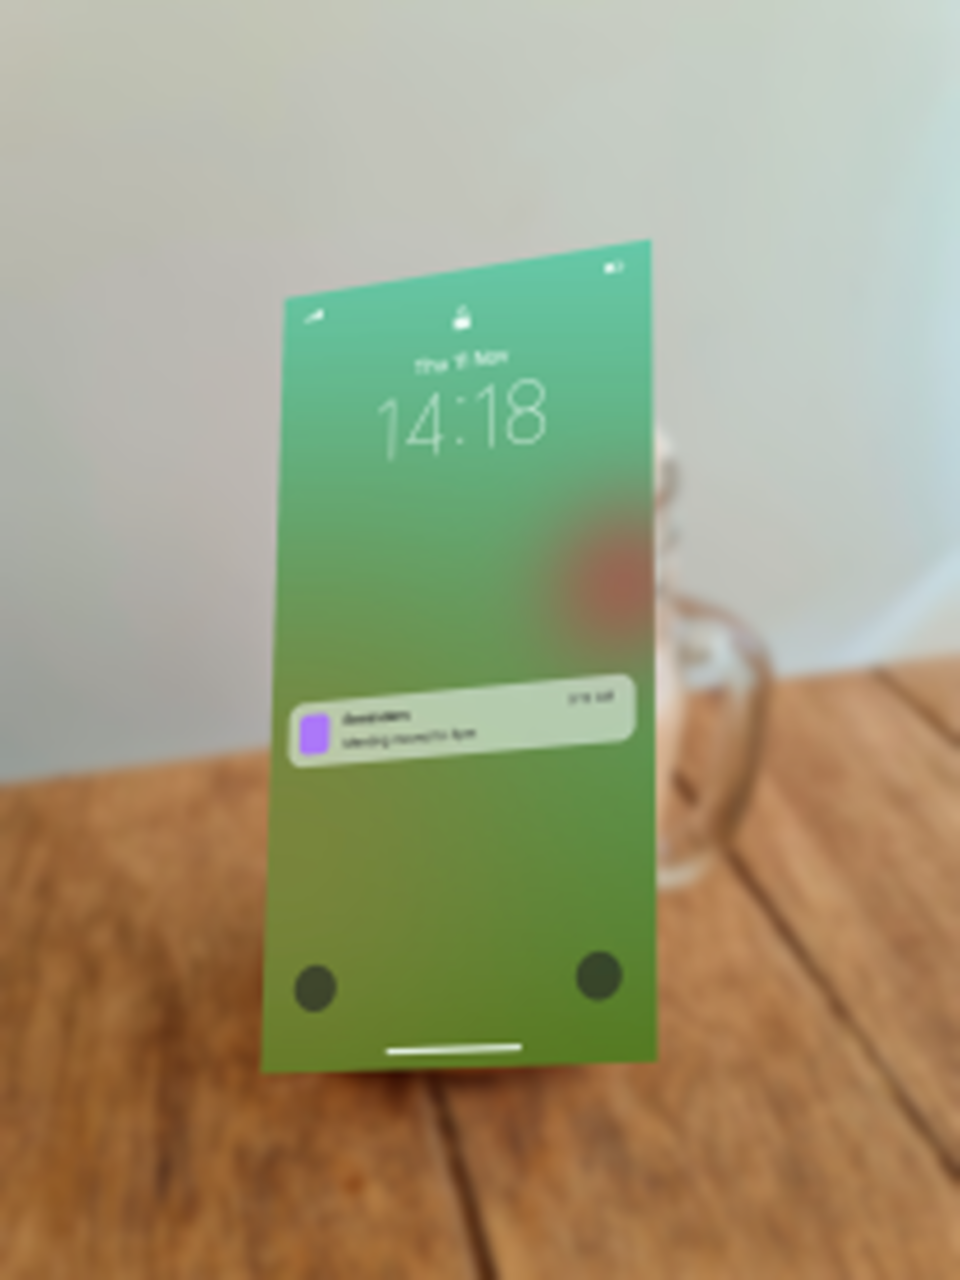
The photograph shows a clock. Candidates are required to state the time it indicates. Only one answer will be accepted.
14:18
